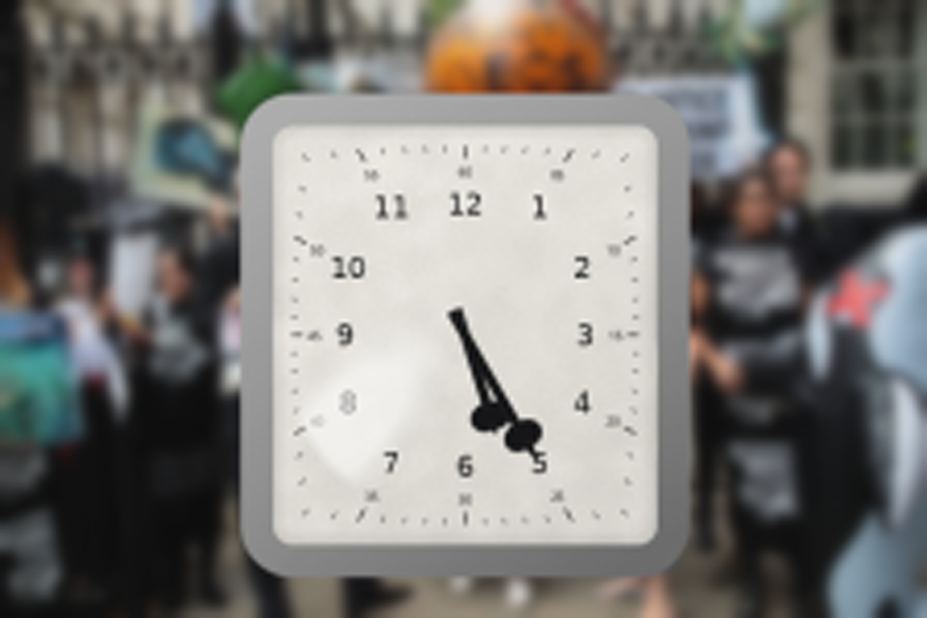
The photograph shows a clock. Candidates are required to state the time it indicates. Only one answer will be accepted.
5:25
